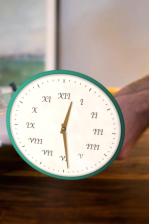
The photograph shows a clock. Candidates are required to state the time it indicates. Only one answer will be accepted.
12:29
